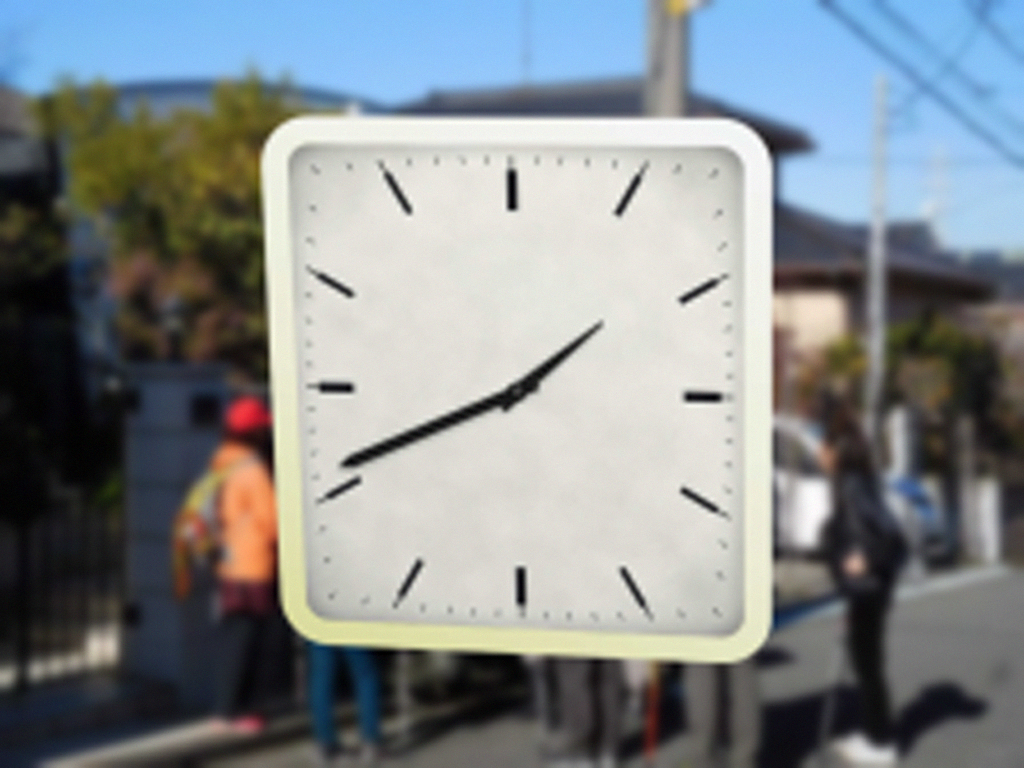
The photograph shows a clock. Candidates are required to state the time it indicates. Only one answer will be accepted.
1:41
